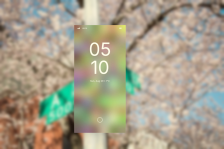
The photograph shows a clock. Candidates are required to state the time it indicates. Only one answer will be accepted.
5:10
